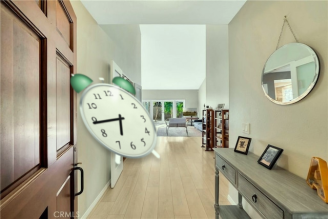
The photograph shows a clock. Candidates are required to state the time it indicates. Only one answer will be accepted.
6:44
